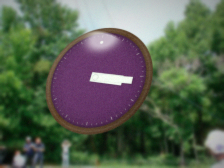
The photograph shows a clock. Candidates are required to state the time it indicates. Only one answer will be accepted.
3:16
